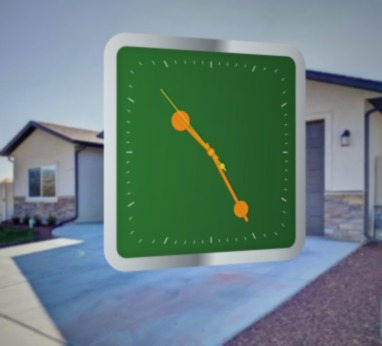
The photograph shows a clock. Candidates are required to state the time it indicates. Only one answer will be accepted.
10:24:53
